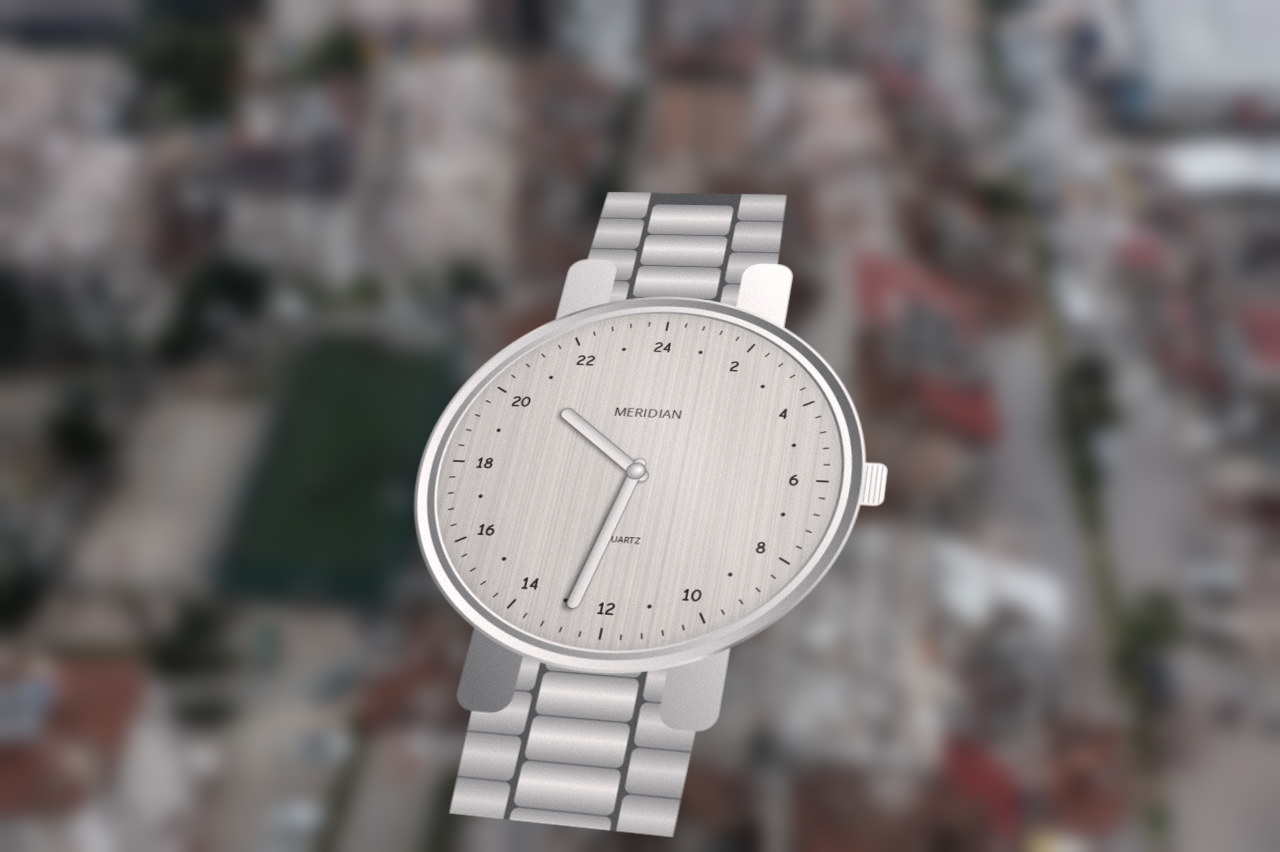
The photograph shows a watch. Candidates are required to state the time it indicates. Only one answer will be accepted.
20:32
